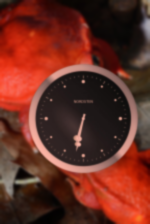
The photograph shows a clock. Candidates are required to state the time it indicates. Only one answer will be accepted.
6:32
